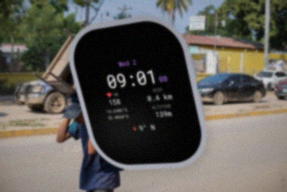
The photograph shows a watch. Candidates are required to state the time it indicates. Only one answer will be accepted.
9:01
